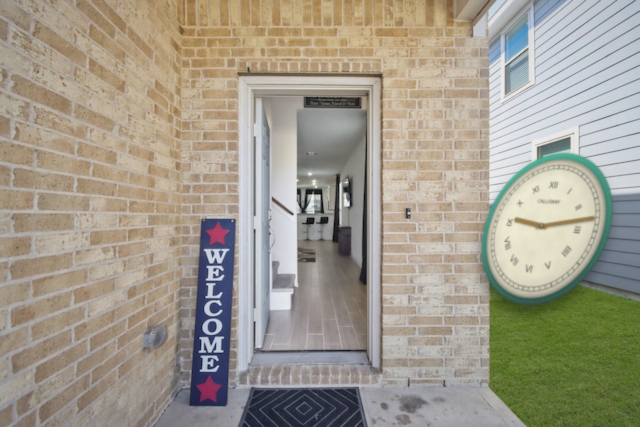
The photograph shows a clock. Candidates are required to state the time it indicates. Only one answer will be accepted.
9:13
